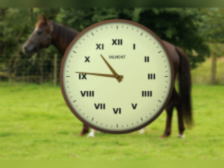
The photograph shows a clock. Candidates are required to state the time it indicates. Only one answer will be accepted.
10:46
